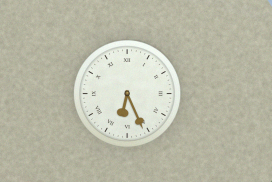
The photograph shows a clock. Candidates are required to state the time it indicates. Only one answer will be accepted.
6:26
